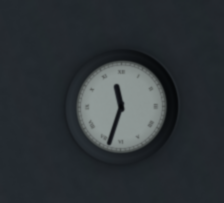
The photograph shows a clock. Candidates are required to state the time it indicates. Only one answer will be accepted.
11:33
